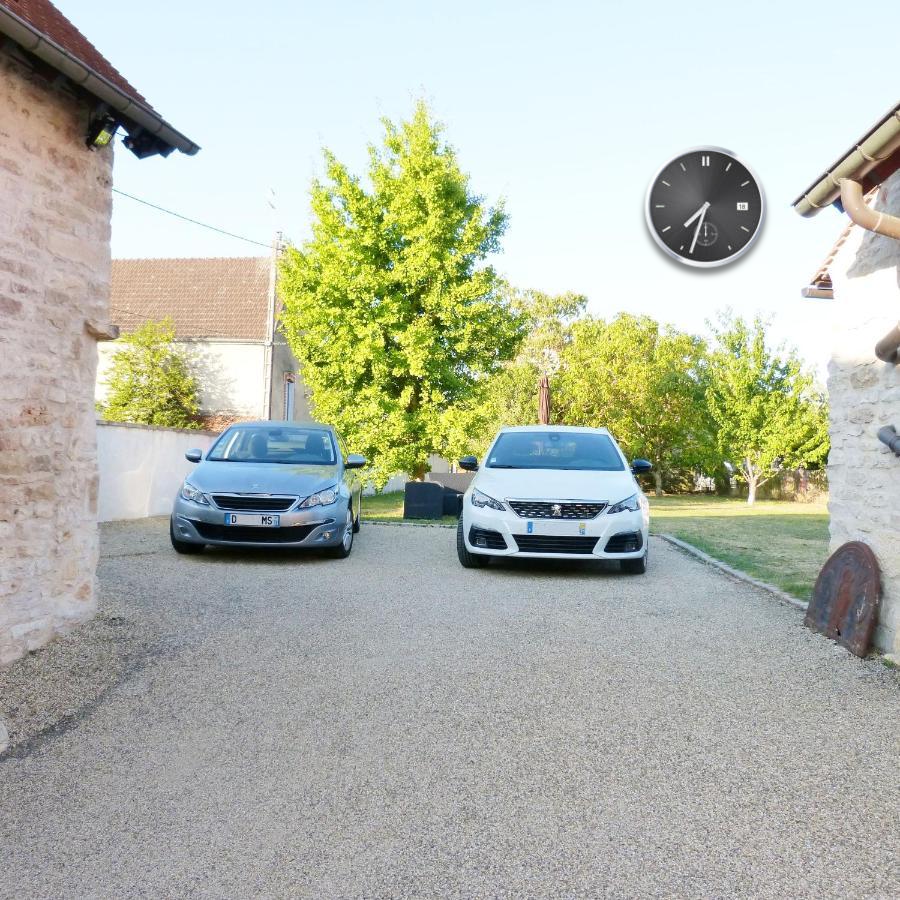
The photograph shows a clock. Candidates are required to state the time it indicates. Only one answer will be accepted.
7:33
